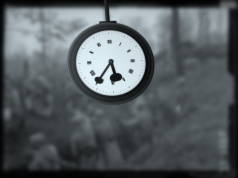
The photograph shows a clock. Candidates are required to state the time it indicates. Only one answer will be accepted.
5:36
